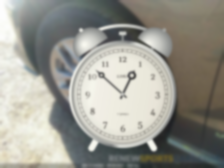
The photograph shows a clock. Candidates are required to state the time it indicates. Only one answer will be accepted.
12:52
